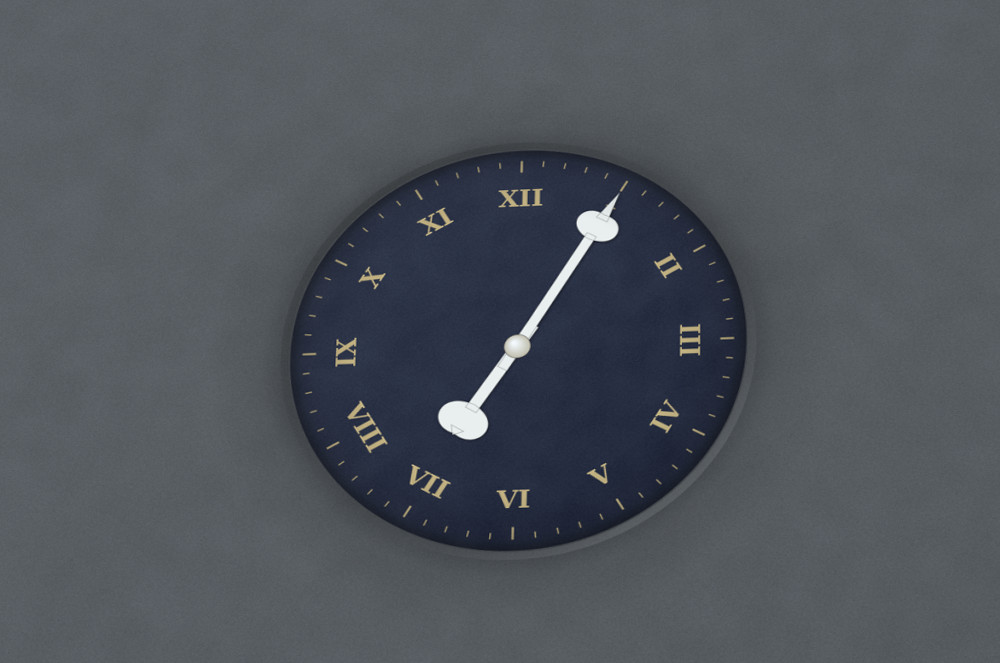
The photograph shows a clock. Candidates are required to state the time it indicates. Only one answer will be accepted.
7:05
